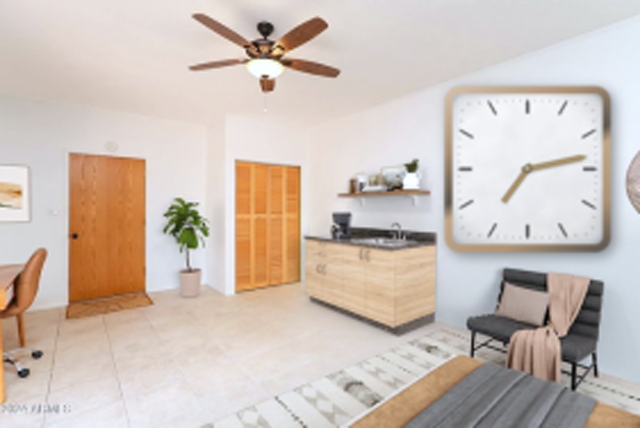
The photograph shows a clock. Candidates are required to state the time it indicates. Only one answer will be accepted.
7:13
